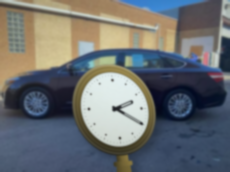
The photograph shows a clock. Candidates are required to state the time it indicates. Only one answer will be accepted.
2:20
